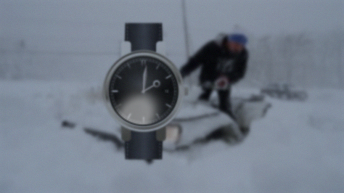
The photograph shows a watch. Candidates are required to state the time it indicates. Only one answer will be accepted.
2:01
